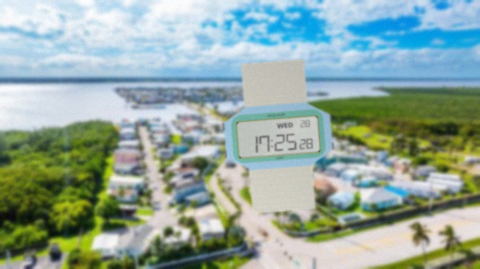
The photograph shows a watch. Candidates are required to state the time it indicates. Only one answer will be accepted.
17:25
